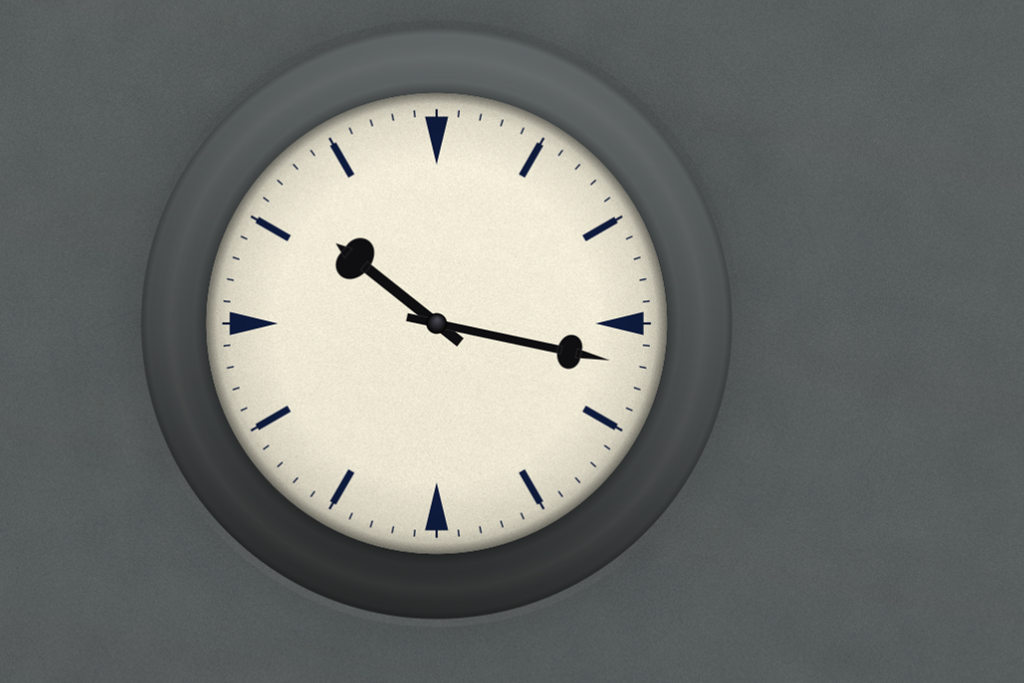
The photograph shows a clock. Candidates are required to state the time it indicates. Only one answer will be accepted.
10:17
